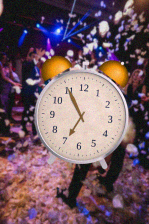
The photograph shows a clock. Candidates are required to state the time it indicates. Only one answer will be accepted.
6:55
